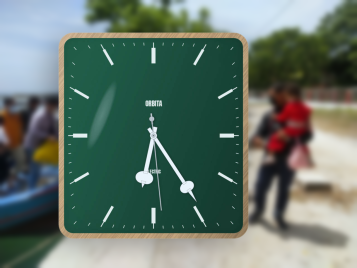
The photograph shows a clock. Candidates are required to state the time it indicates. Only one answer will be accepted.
6:24:29
